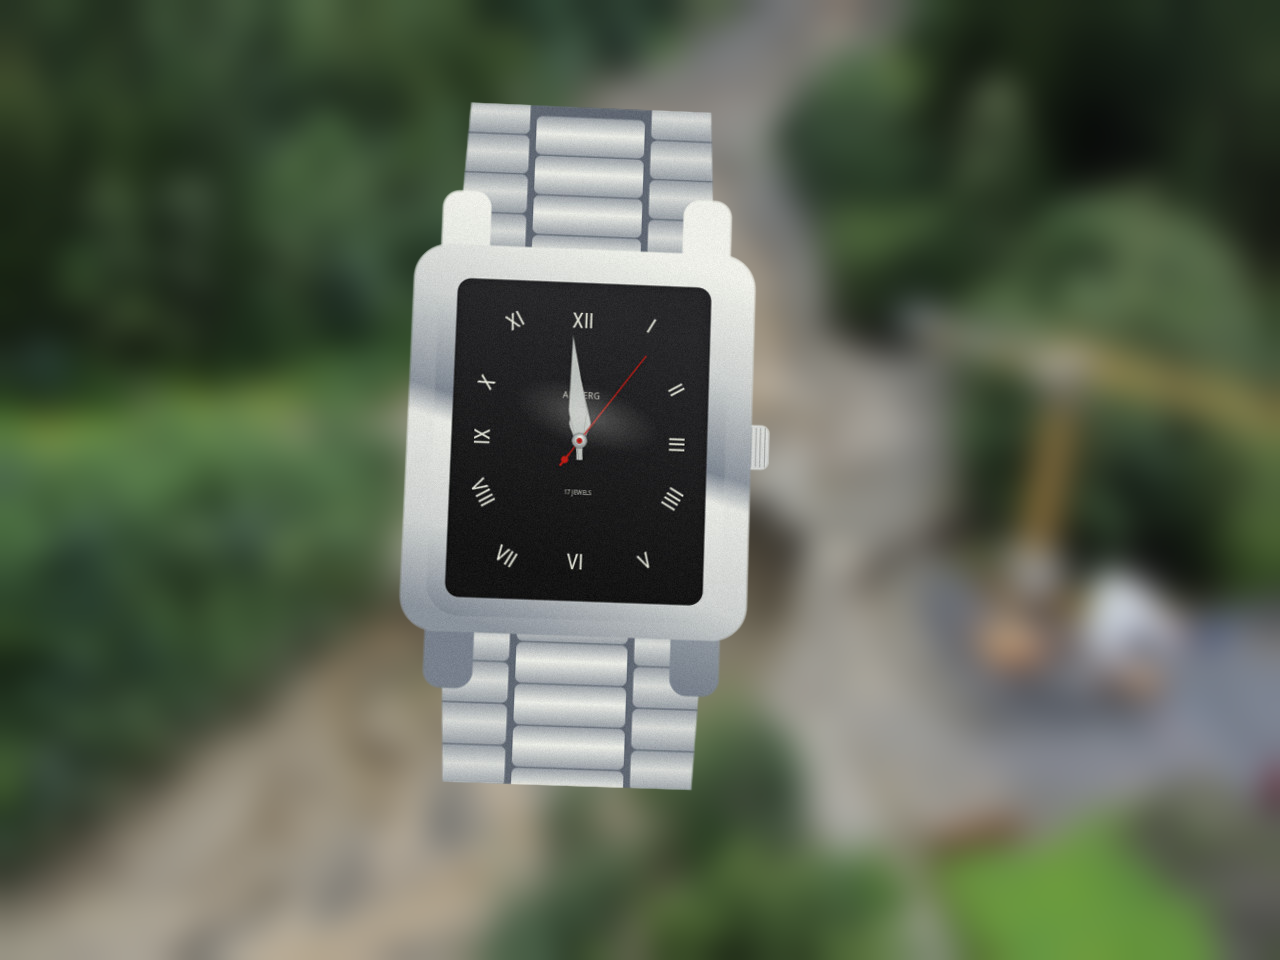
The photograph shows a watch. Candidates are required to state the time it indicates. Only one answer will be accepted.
11:59:06
